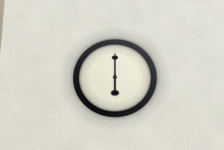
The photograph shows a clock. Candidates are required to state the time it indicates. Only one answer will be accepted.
6:00
